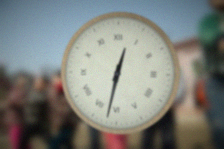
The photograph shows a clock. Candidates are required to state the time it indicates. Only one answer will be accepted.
12:32
